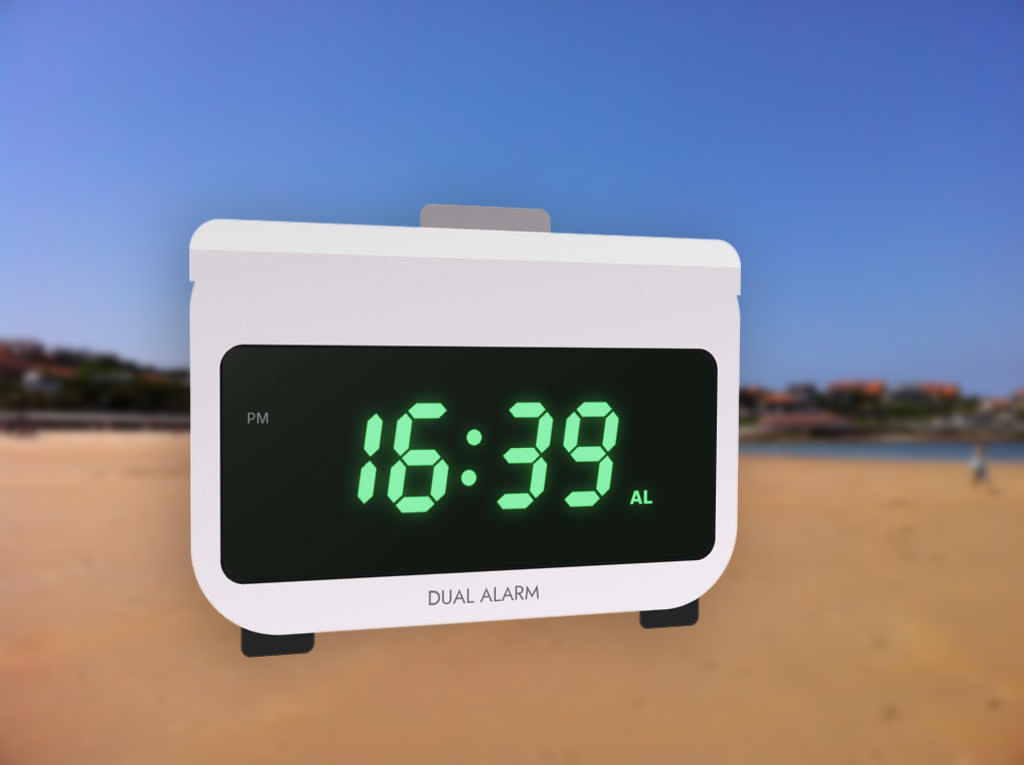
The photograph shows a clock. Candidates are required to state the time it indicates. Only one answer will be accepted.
16:39
